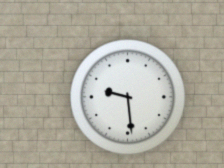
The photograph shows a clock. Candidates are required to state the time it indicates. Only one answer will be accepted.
9:29
